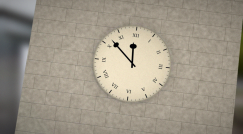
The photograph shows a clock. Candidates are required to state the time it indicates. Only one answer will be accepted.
11:52
